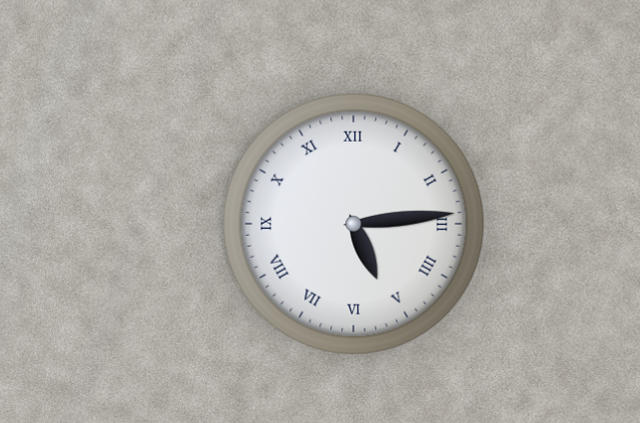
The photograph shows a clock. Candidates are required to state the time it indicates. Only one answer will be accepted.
5:14
